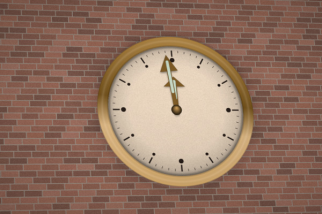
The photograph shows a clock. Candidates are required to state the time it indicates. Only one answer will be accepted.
11:59
